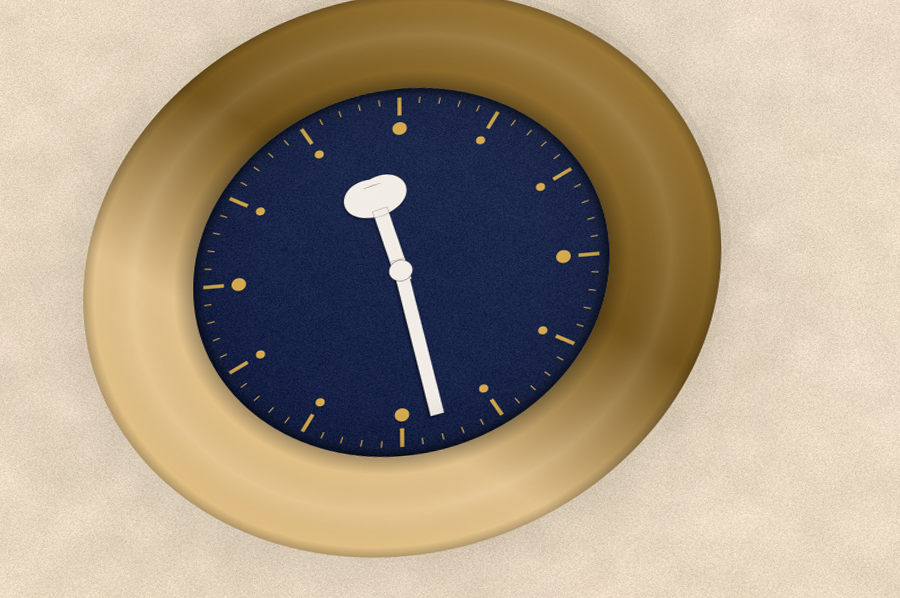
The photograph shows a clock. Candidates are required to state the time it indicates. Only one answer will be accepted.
11:28
